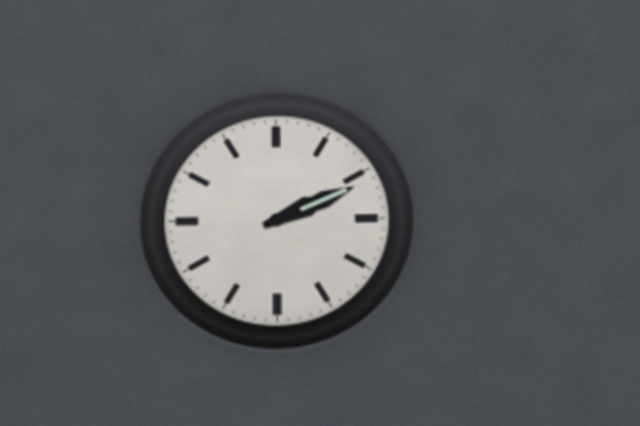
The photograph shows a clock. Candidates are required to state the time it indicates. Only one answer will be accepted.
2:11
